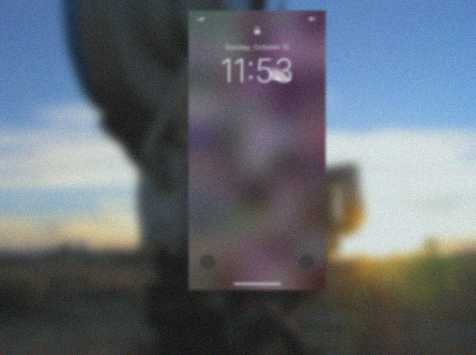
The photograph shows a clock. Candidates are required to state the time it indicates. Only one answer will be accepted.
11:53
